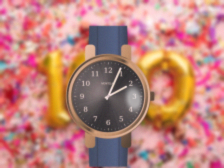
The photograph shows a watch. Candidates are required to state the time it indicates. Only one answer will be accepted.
2:04
